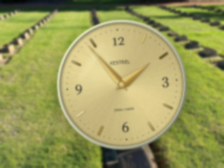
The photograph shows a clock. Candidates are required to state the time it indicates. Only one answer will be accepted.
1:54
